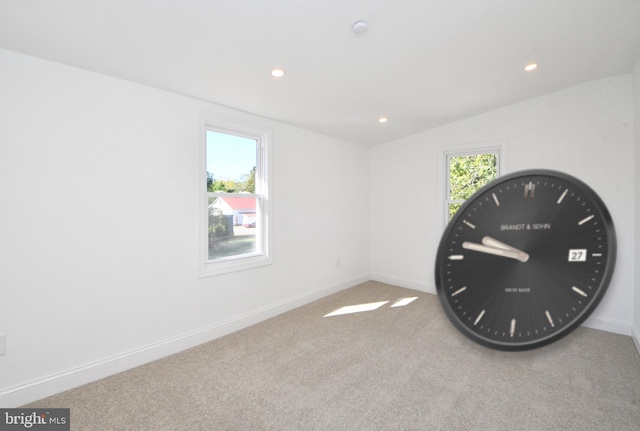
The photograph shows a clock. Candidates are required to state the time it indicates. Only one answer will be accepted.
9:47
